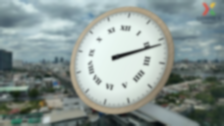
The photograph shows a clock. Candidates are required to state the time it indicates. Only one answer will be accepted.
2:11
